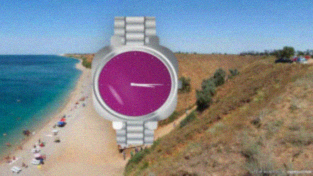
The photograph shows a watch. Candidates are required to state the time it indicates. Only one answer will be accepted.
3:15
